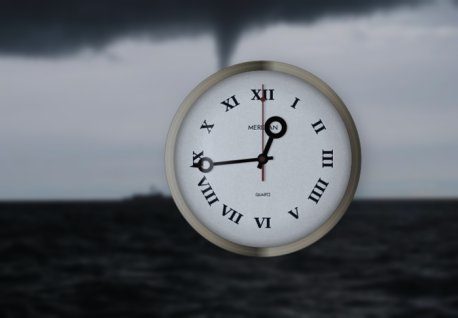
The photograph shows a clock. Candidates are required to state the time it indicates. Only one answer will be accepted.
12:44:00
